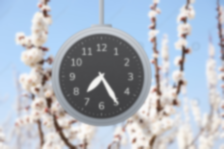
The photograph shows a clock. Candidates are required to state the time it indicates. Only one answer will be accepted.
7:25
